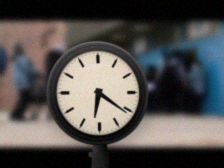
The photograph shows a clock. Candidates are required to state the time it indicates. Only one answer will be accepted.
6:21
